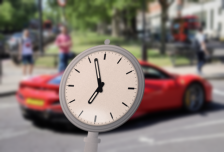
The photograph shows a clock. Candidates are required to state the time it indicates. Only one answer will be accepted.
6:57
